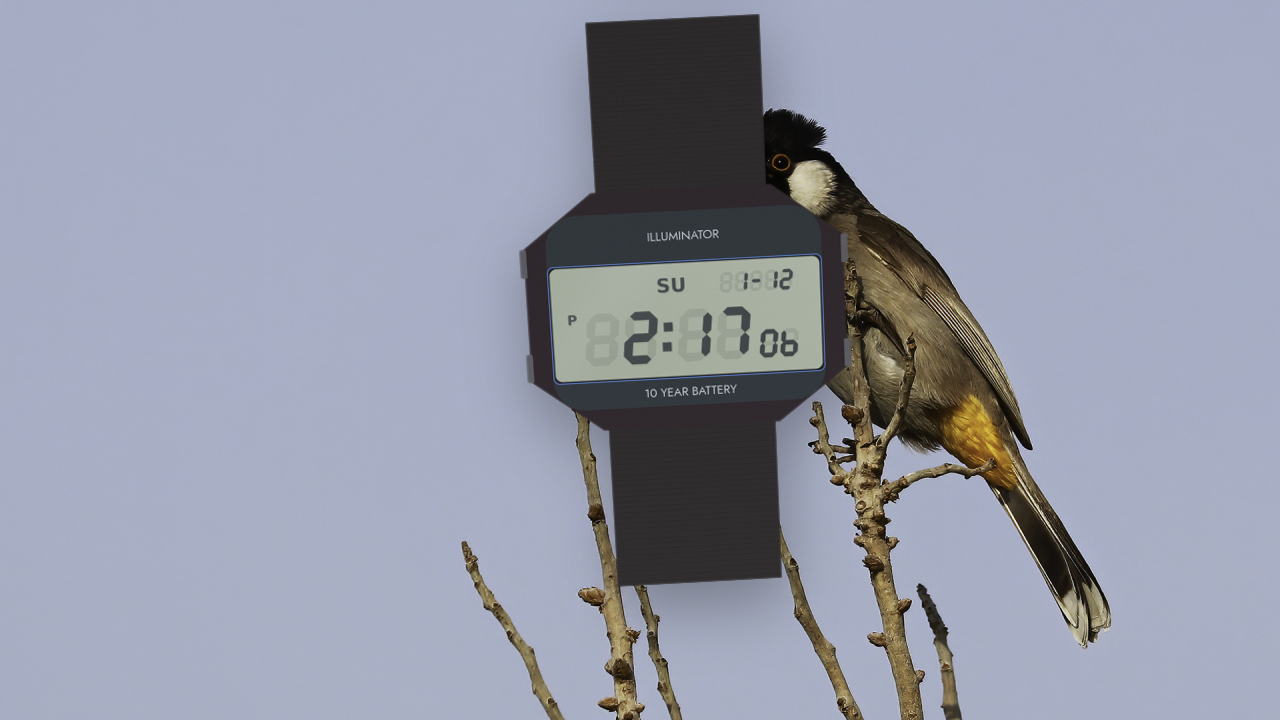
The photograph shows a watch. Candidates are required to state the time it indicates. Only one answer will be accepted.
2:17:06
